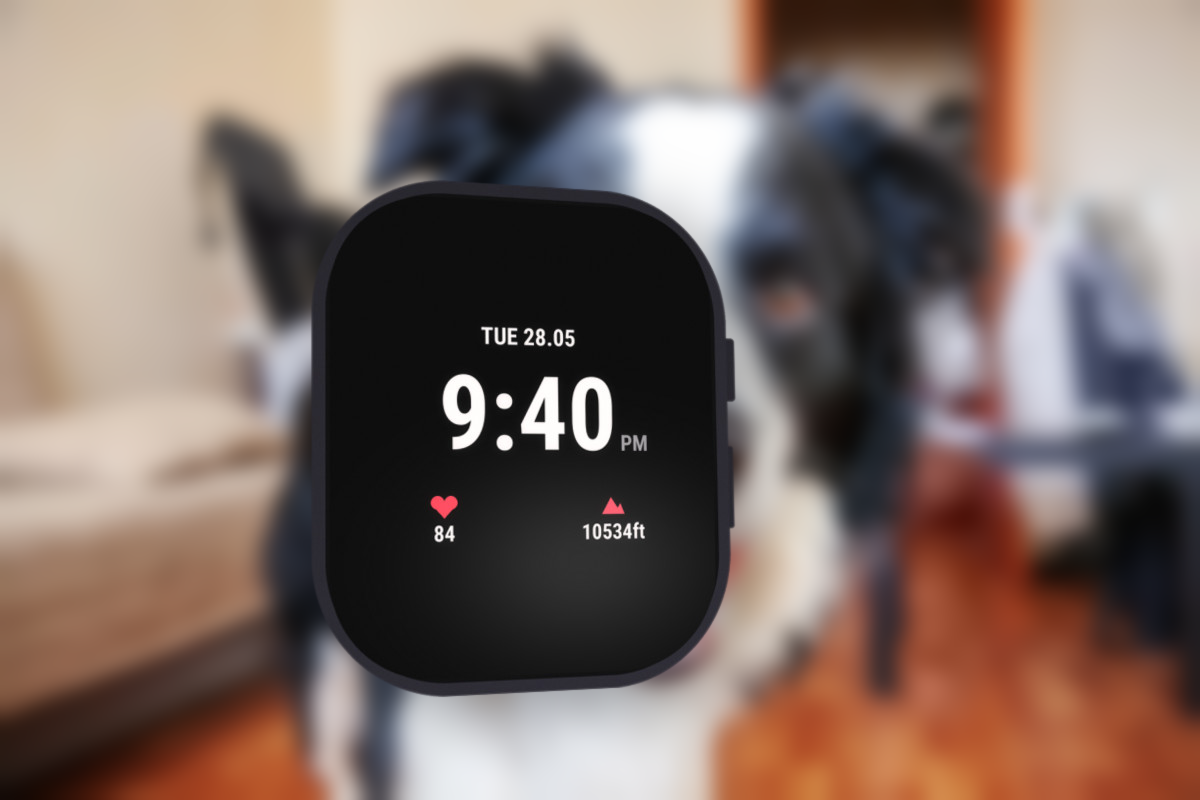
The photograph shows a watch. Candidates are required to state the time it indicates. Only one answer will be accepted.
9:40
